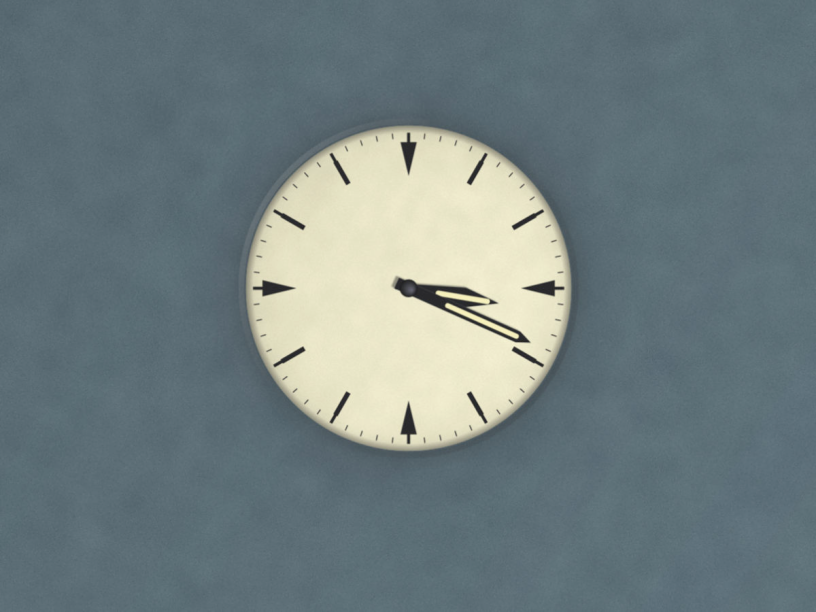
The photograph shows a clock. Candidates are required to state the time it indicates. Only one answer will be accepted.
3:19
